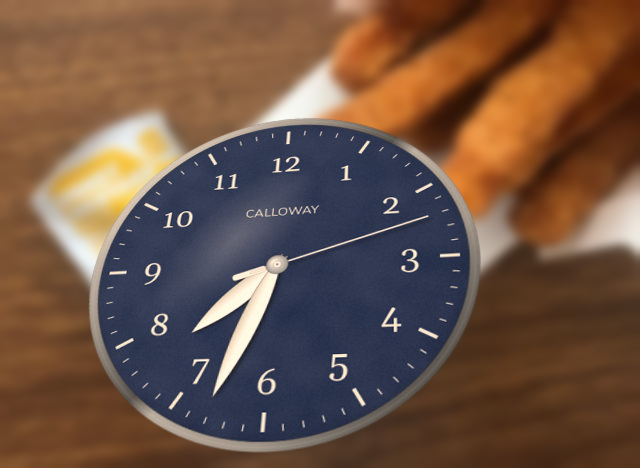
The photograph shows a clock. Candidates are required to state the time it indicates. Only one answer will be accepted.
7:33:12
